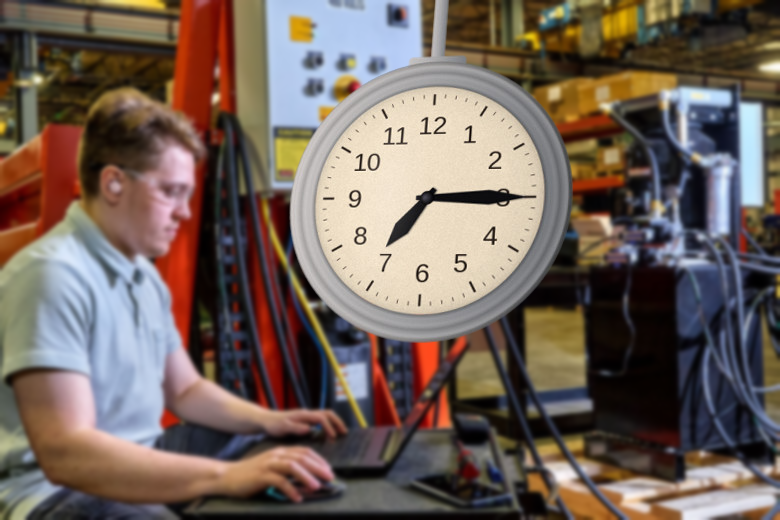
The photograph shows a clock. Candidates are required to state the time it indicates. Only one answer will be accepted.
7:15
